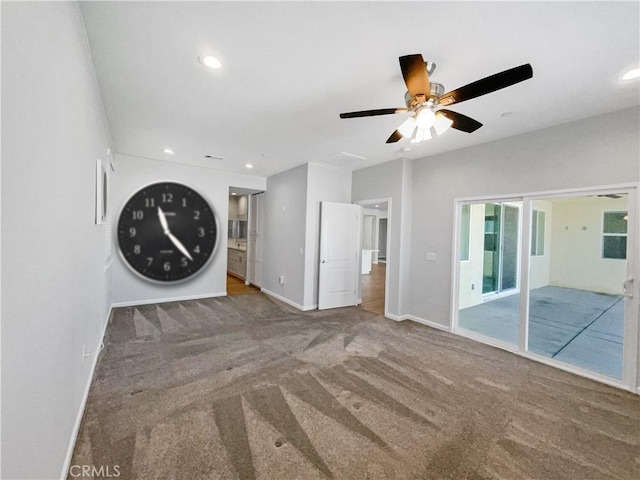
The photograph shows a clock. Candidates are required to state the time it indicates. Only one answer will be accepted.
11:23
